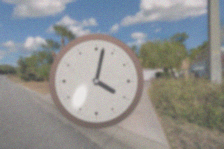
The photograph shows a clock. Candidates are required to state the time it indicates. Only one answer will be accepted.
4:02
